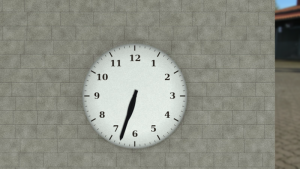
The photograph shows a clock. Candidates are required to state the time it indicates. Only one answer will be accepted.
6:33
